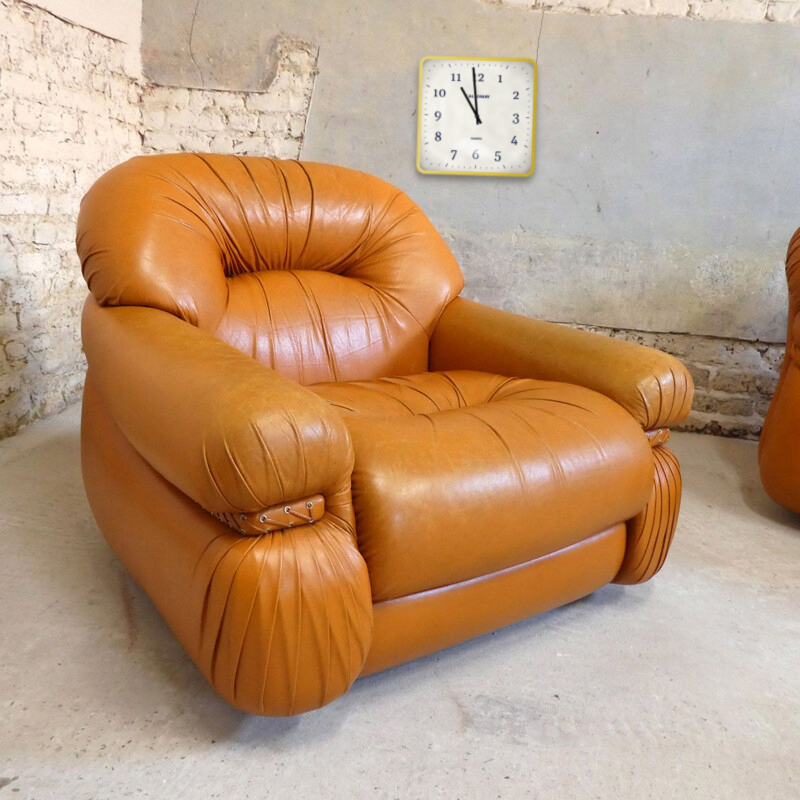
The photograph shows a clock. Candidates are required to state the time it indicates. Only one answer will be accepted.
10:59
